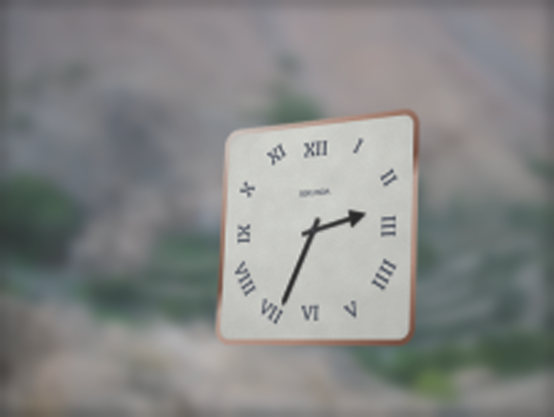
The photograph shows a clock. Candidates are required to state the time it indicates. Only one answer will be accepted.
2:34
